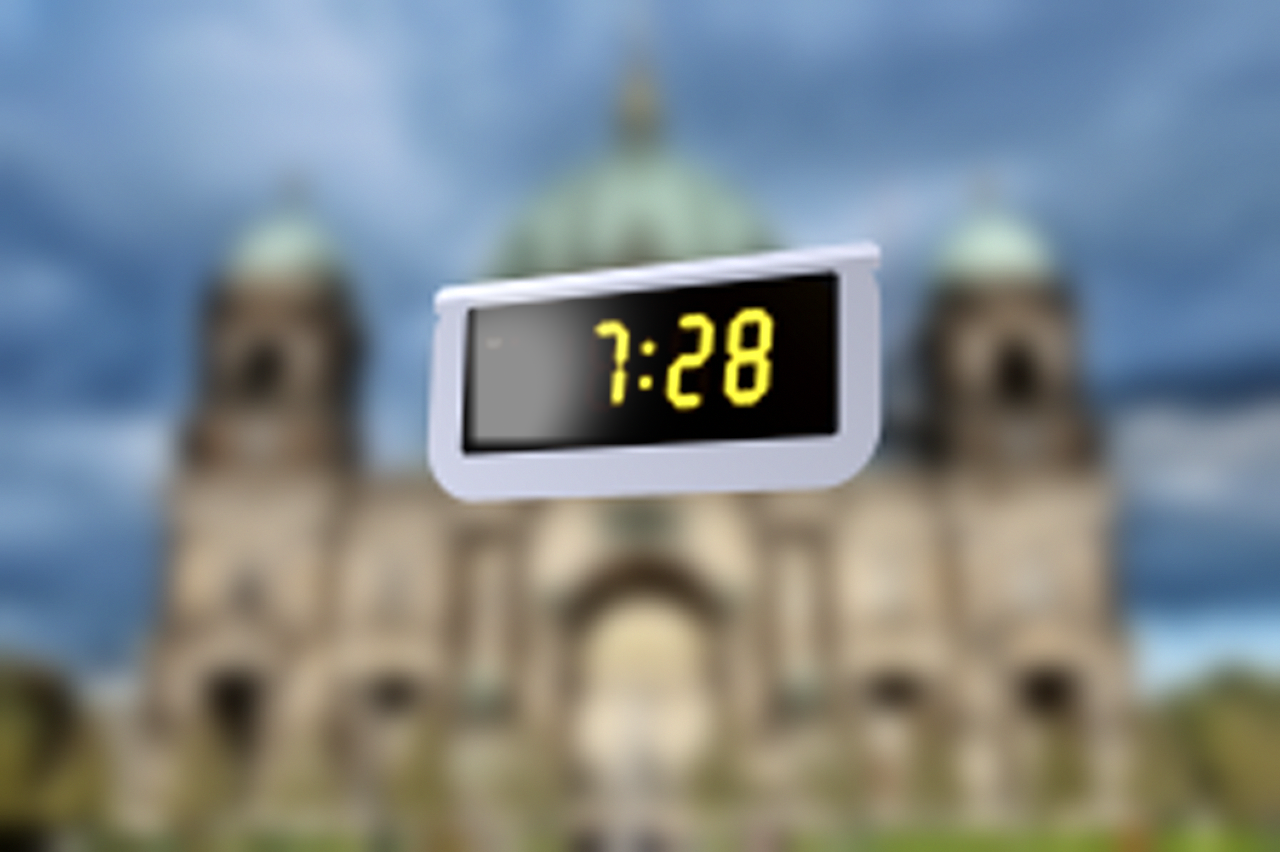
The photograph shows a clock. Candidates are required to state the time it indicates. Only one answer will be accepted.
7:28
